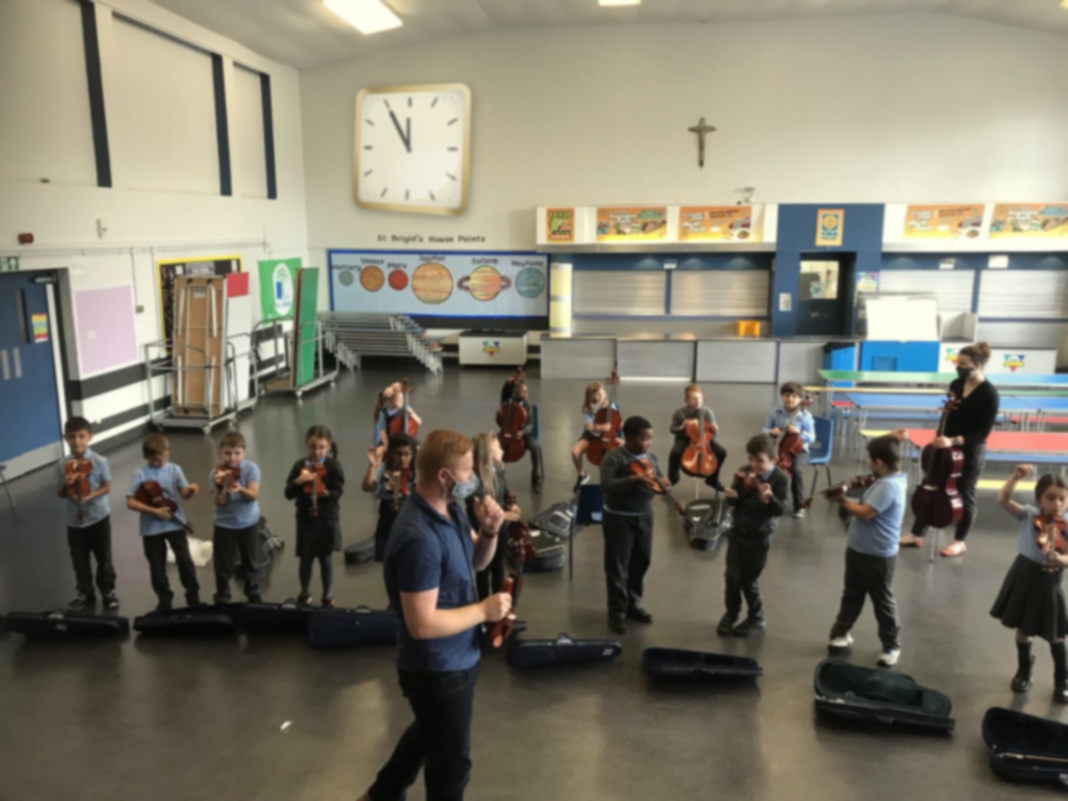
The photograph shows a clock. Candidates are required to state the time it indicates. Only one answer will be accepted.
11:55
